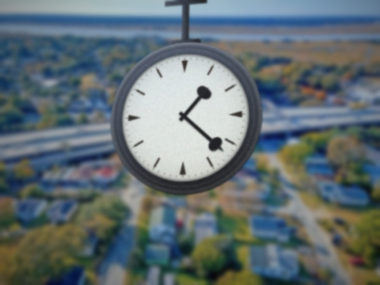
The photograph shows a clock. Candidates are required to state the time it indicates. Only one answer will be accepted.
1:22
